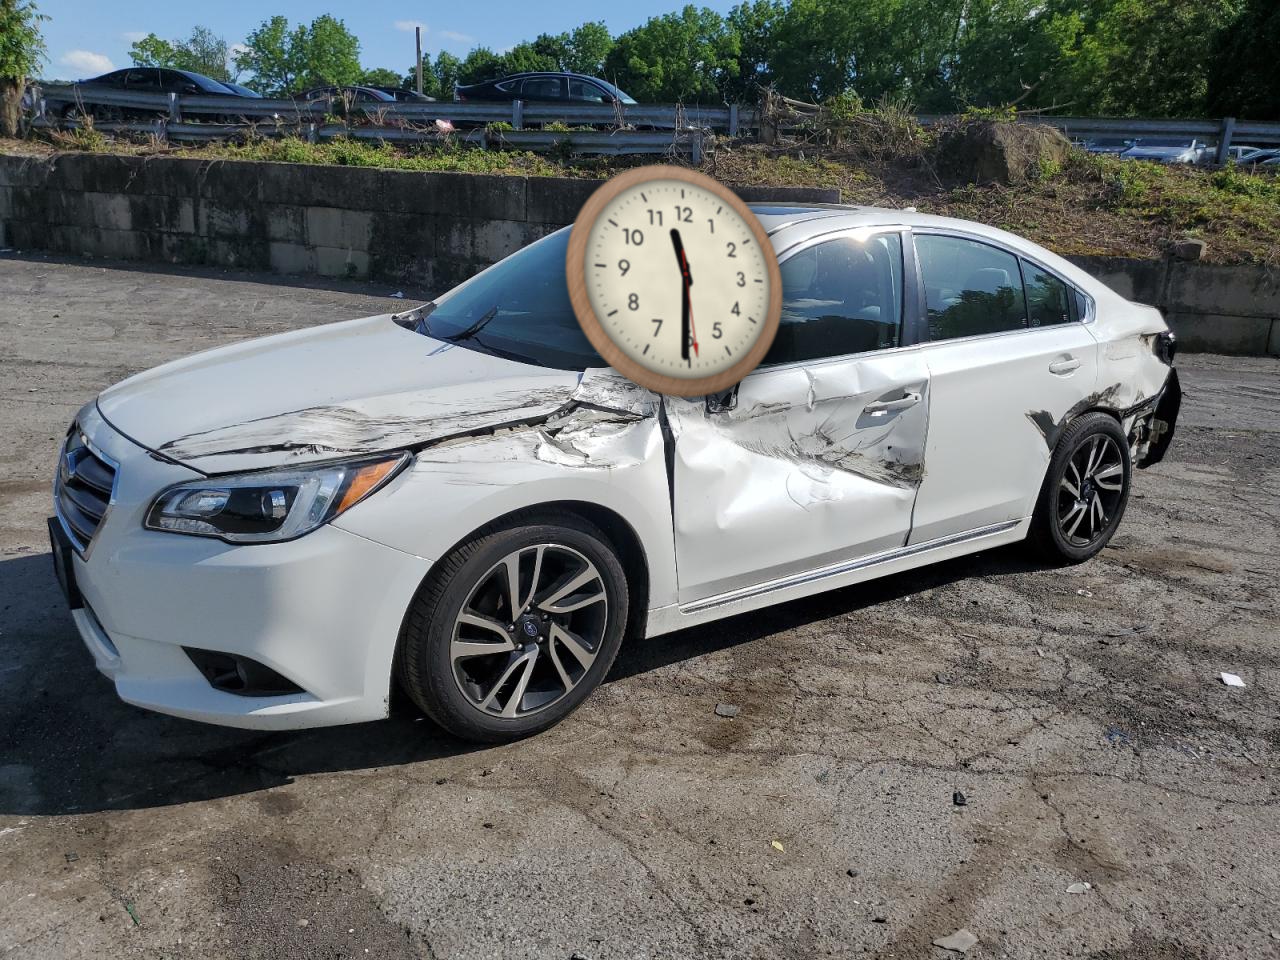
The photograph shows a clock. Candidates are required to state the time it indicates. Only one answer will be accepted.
11:30:29
